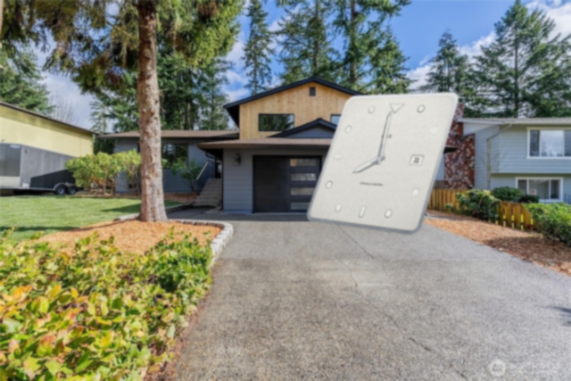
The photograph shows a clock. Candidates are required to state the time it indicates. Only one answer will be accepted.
7:59
